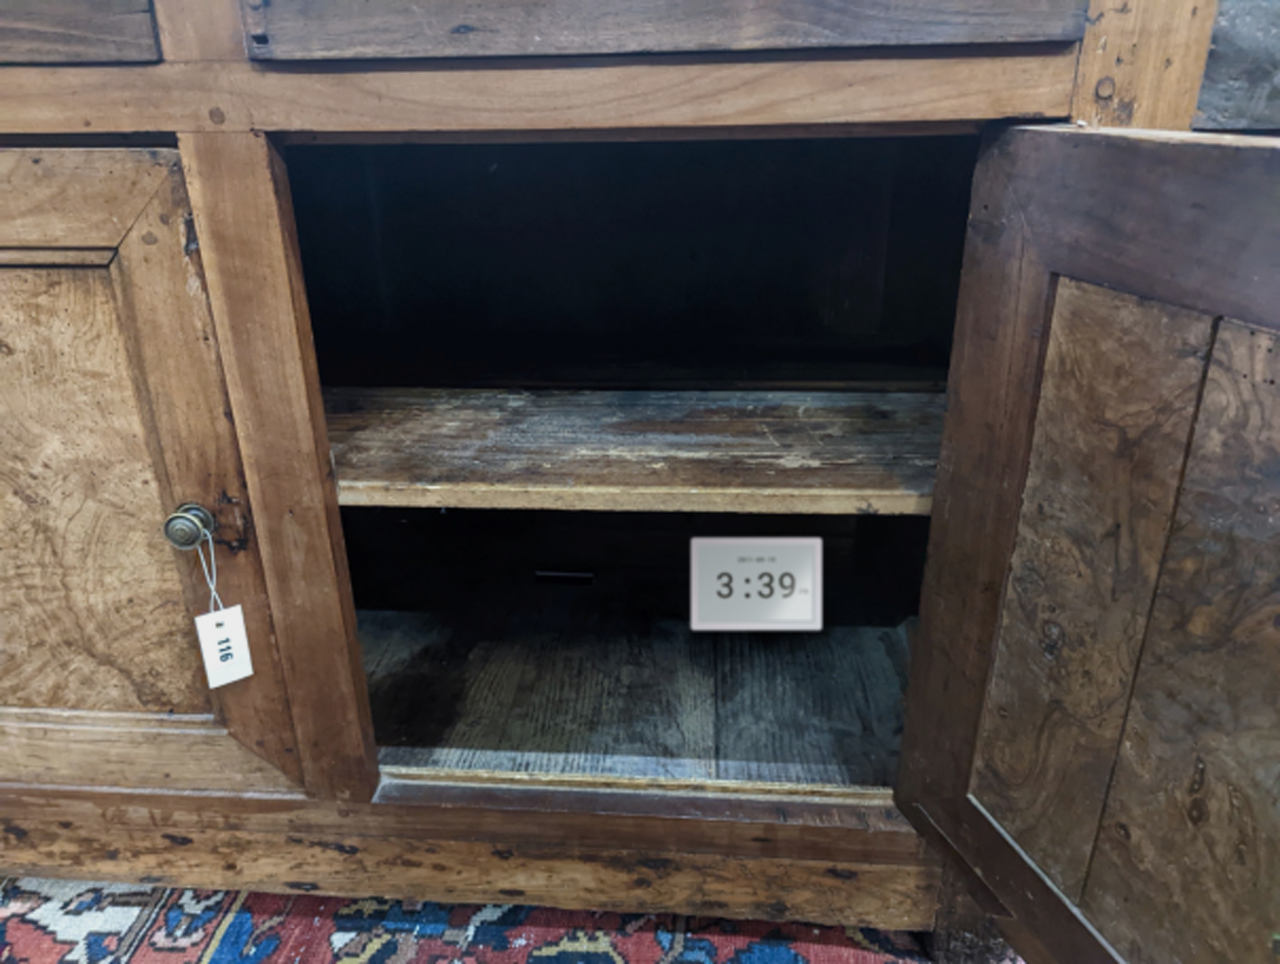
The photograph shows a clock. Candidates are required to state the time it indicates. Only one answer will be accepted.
3:39
